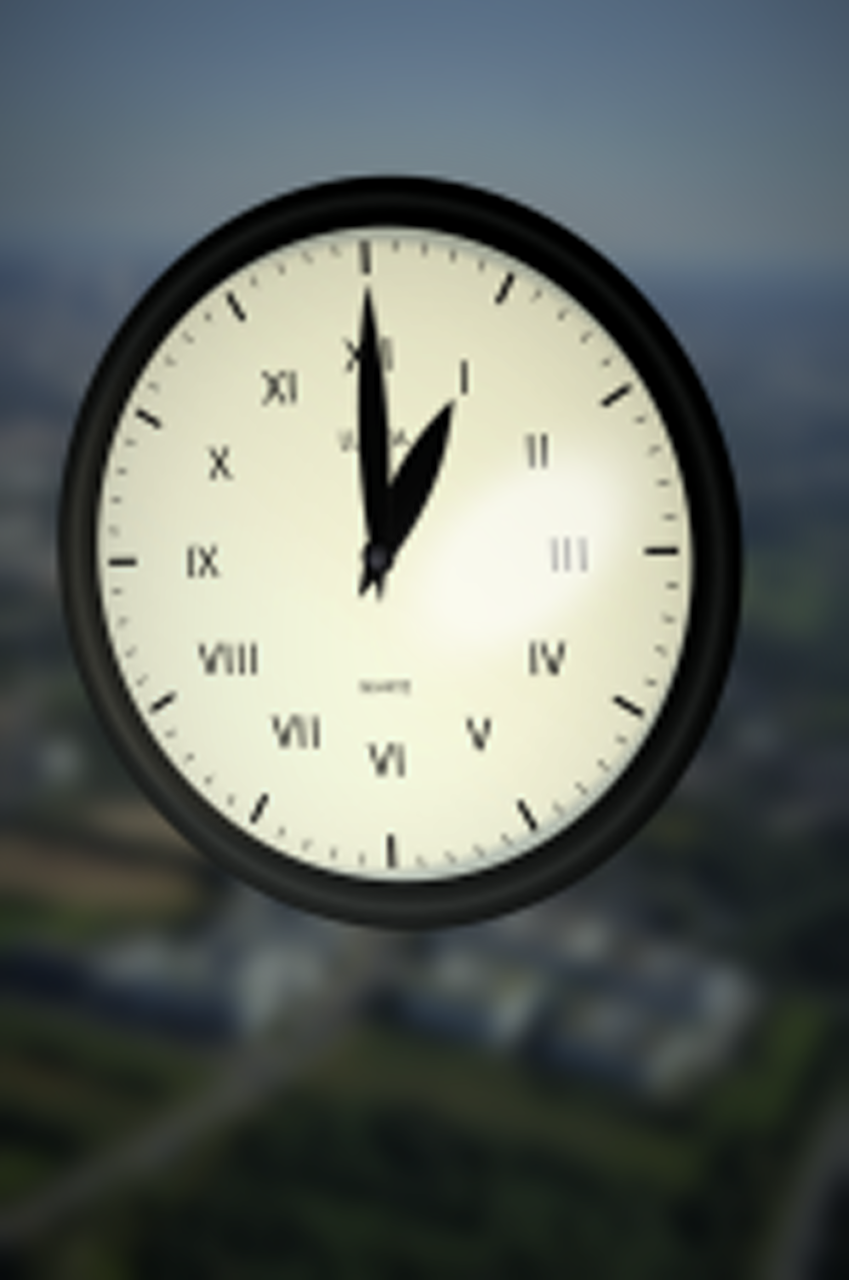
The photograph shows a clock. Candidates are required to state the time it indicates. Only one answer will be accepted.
1:00
